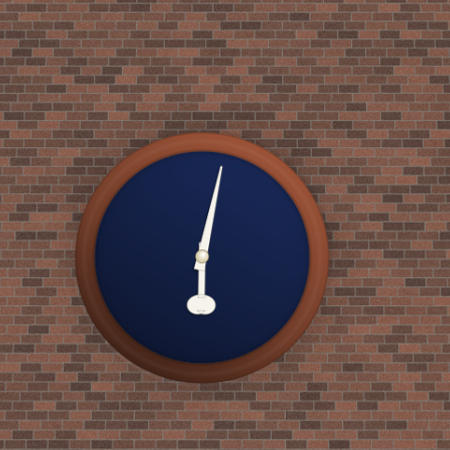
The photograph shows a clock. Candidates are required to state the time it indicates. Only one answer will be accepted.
6:02
